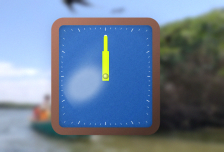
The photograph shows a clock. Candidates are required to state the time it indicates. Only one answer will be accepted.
12:00
